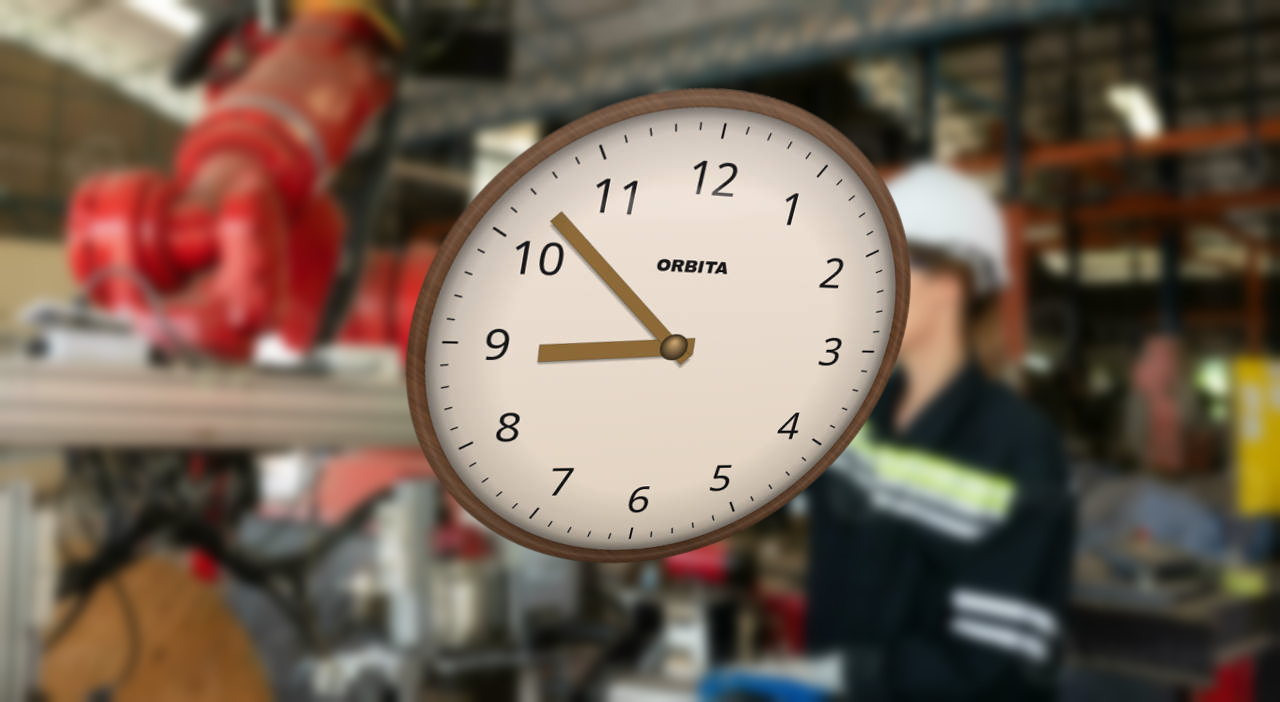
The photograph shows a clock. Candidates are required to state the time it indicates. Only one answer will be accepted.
8:52
